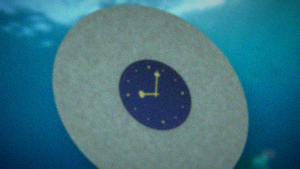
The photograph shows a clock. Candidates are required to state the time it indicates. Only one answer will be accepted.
9:03
